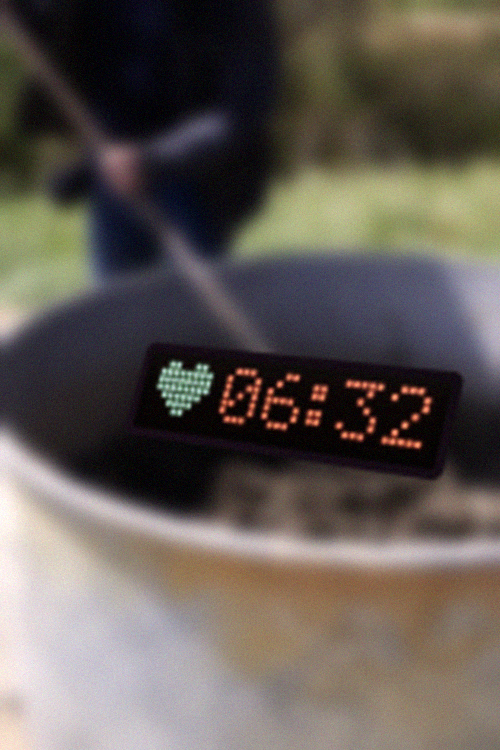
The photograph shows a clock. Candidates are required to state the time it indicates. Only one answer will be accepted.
6:32
